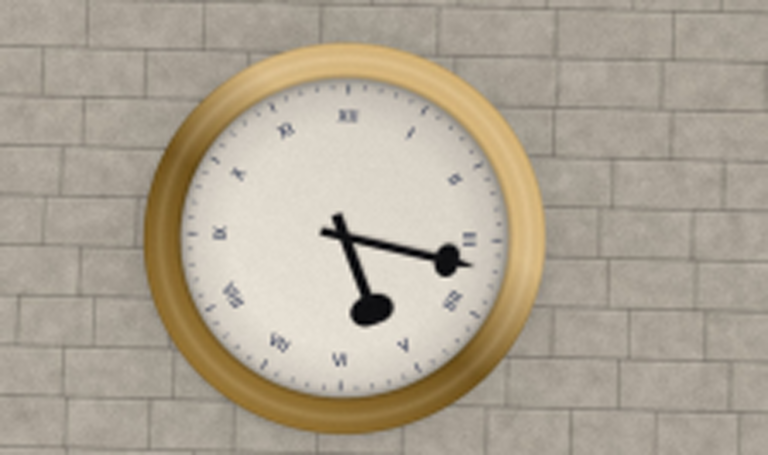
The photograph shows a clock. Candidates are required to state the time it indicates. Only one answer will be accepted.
5:17
